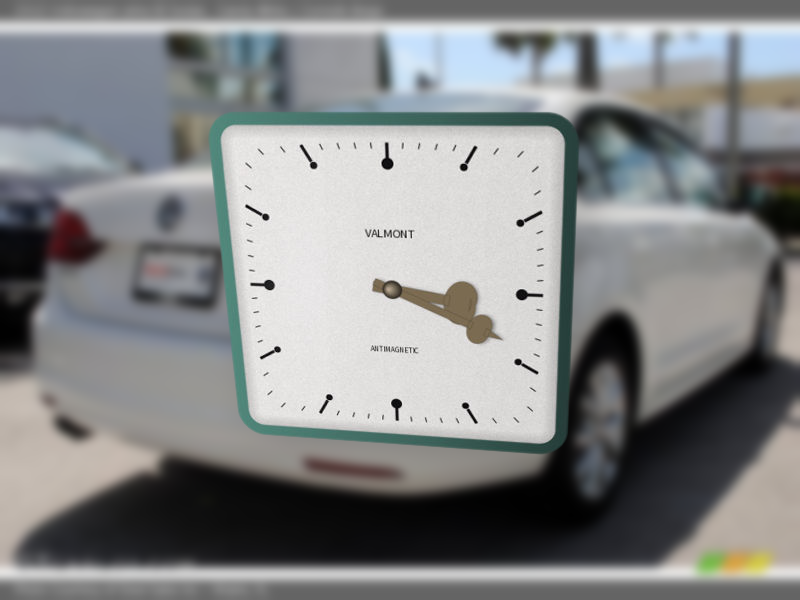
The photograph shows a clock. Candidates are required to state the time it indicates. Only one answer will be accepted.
3:19
